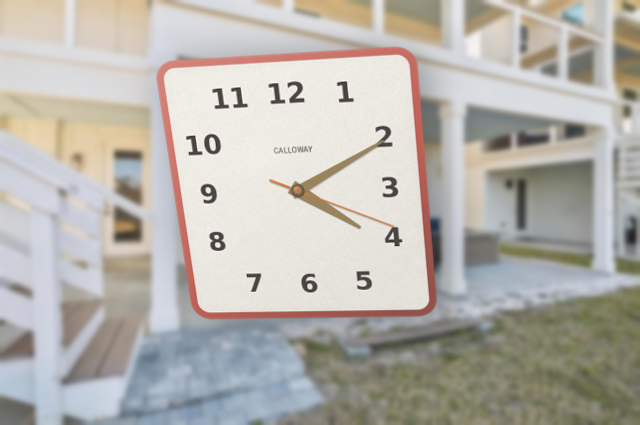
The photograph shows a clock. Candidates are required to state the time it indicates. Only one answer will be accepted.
4:10:19
